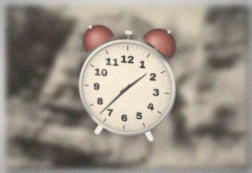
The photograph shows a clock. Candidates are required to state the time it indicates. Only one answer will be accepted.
1:37
